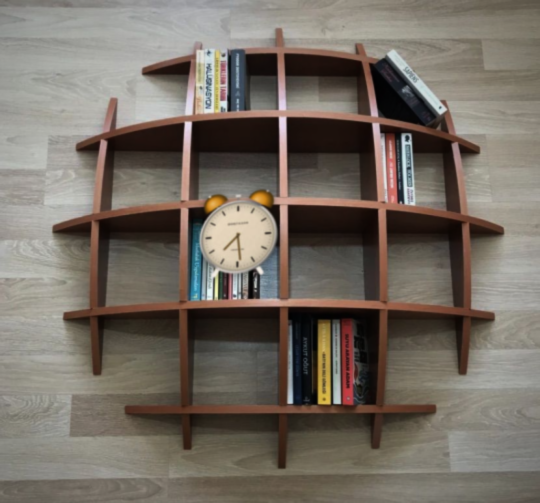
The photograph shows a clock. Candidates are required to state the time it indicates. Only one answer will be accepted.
7:29
